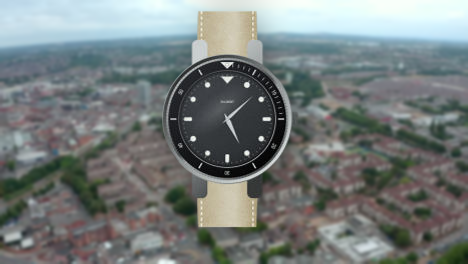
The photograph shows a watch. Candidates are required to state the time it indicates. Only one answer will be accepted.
5:08
